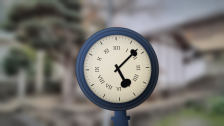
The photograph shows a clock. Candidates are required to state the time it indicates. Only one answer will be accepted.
5:08
